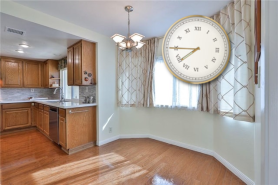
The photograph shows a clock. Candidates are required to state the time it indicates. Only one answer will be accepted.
7:45
